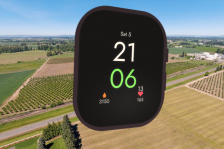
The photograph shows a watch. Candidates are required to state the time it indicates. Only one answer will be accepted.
21:06
